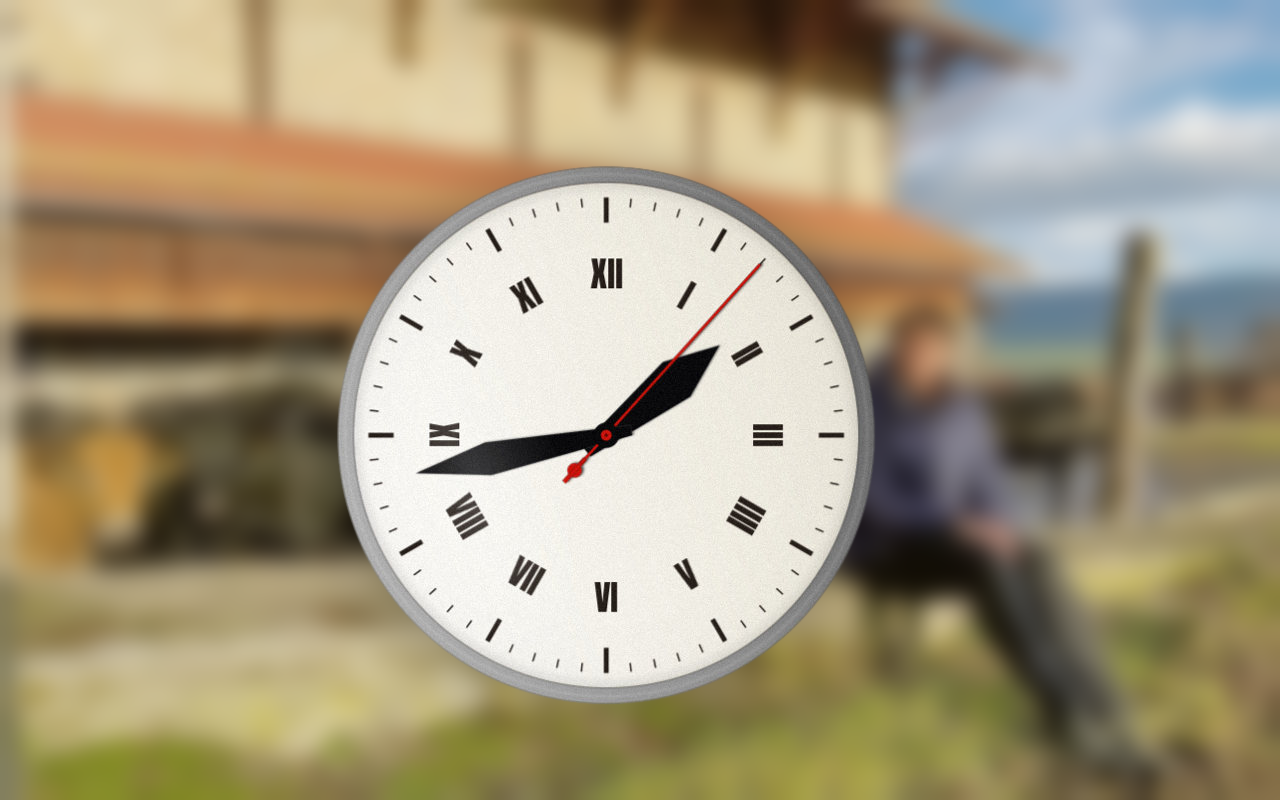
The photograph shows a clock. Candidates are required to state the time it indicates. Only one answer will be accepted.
1:43:07
